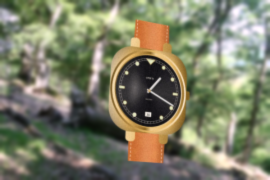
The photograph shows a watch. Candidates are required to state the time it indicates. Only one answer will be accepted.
1:19
